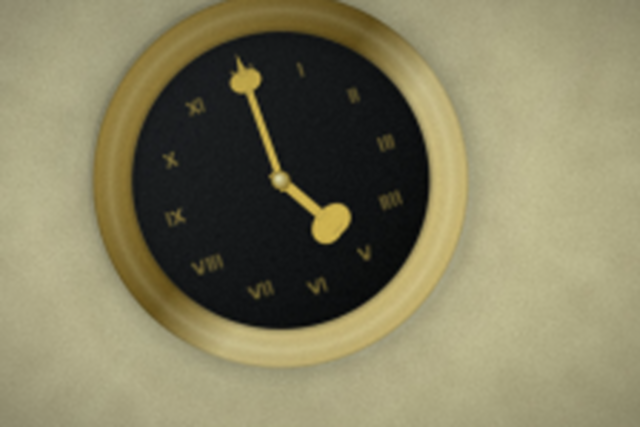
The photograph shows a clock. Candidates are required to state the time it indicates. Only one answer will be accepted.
5:00
